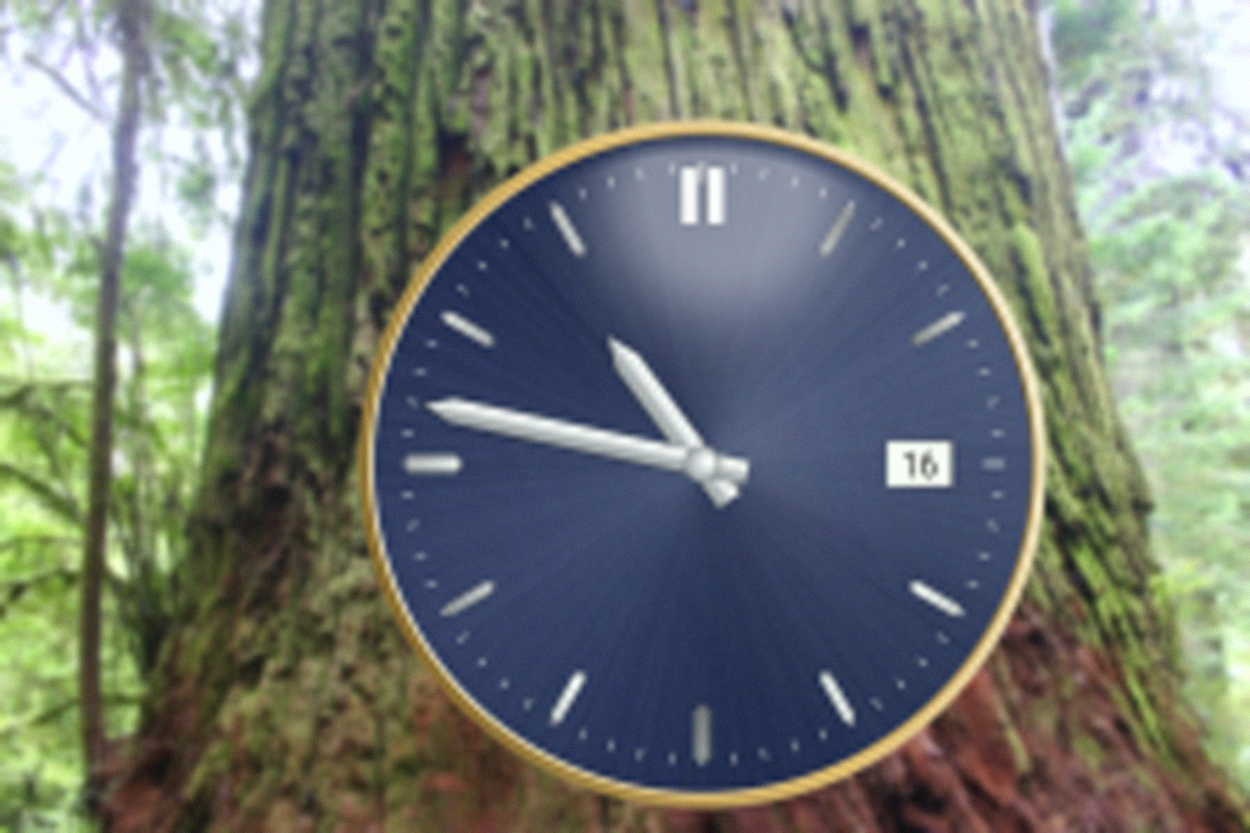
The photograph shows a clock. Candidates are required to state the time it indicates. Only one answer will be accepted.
10:47
